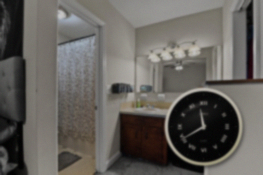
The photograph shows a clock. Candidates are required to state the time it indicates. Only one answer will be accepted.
11:40
